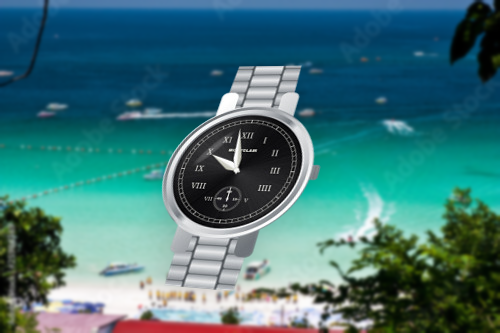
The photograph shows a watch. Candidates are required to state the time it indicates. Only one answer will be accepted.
9:58
